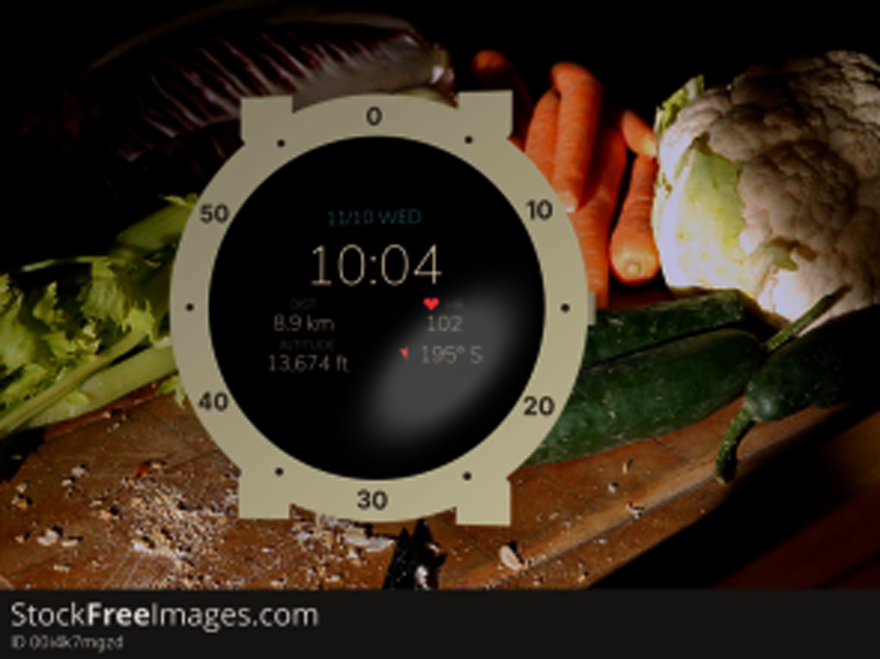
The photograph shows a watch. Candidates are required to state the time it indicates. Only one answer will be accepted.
10:04
